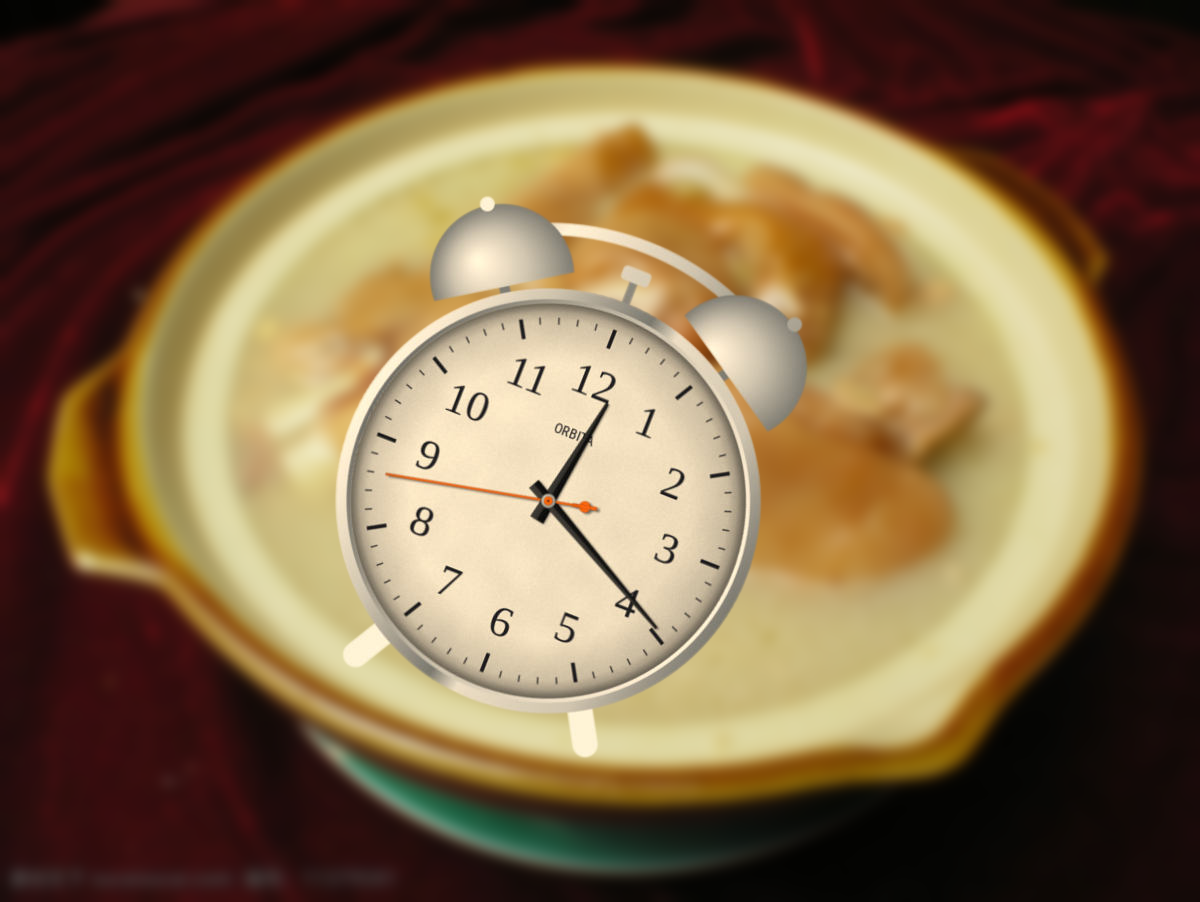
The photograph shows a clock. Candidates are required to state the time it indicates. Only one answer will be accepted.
12:19:43
